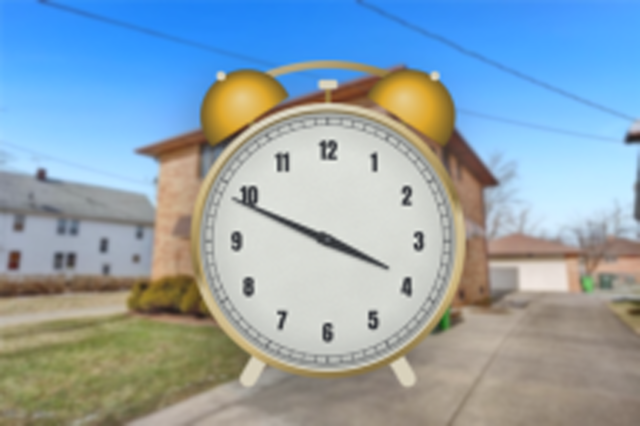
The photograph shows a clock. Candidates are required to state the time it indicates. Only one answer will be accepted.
3:49
